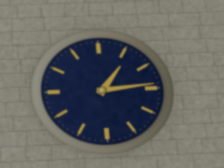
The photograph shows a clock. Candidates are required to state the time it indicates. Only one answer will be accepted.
1:14
